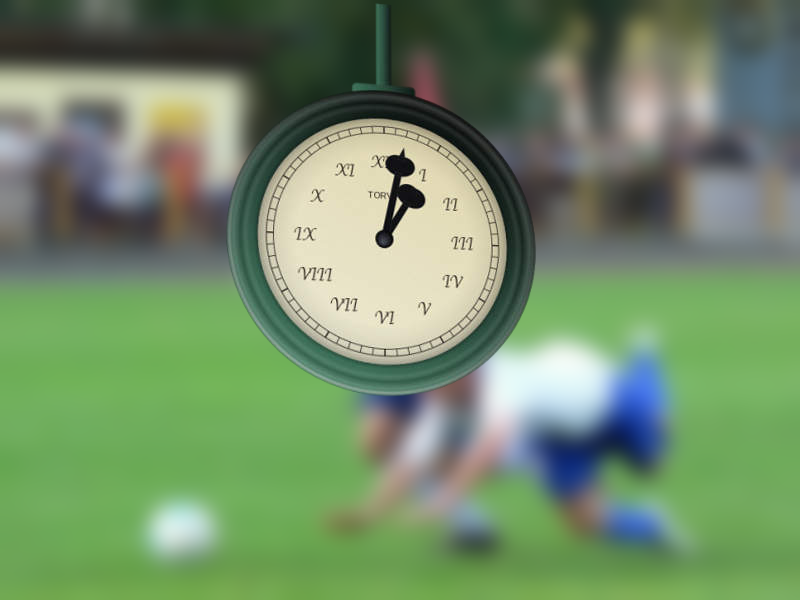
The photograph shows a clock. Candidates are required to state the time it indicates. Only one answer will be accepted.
1:02
